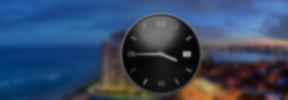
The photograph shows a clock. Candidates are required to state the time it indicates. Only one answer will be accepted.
3:45
